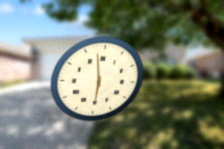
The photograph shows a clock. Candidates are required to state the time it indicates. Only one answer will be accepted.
5:58
